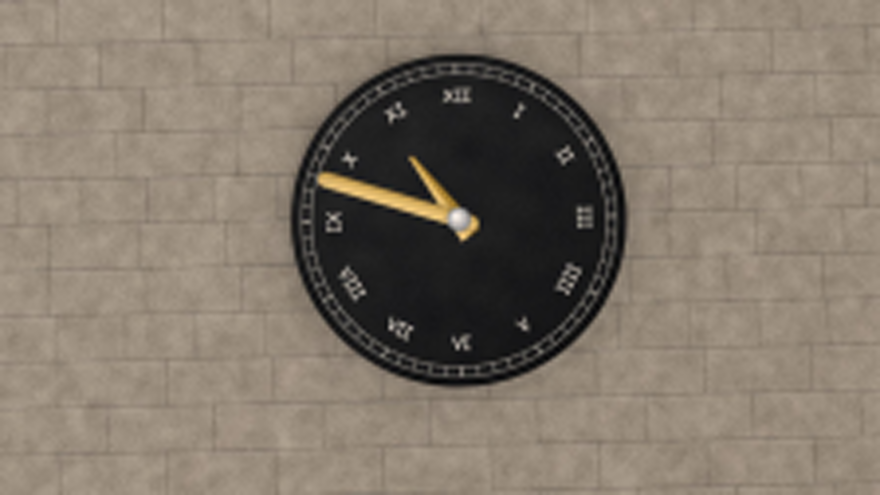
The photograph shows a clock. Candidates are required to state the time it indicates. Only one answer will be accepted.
10:48
